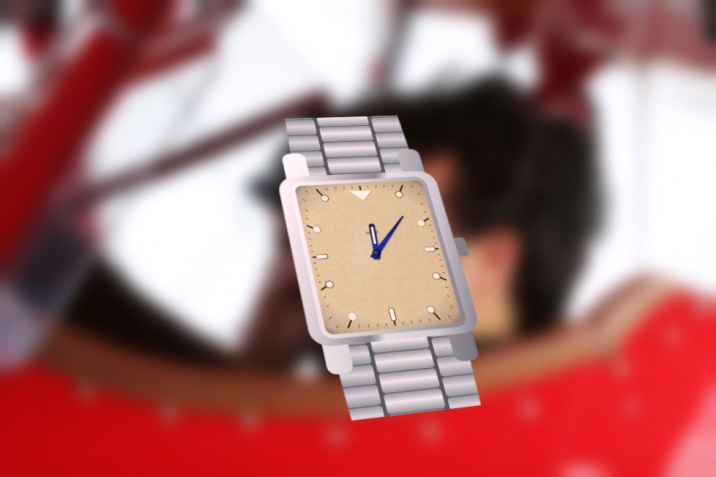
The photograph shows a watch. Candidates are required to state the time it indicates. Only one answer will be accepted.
12:07
